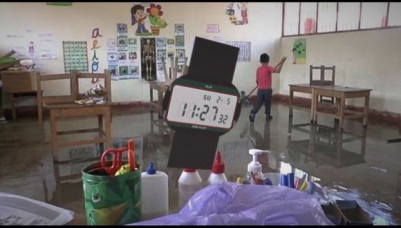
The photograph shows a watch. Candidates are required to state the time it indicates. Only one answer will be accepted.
11:27:32
